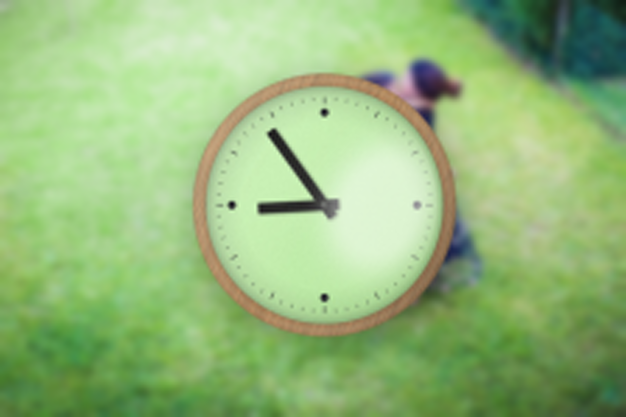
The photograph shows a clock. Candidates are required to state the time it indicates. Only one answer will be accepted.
8:54
